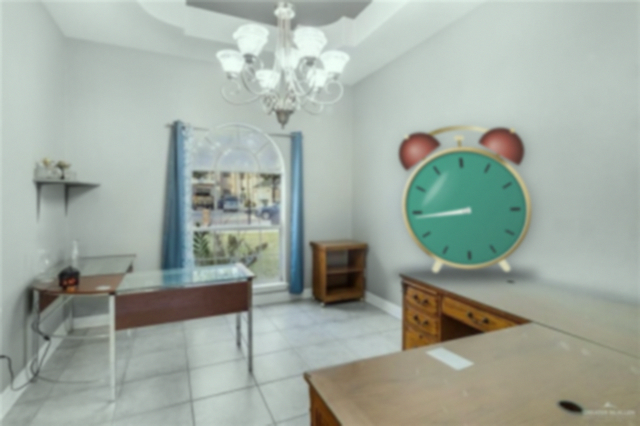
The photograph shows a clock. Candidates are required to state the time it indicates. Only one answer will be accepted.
8:44
